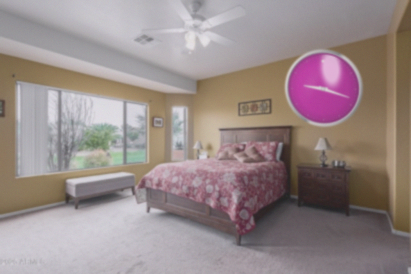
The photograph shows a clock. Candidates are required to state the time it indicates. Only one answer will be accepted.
9:18
